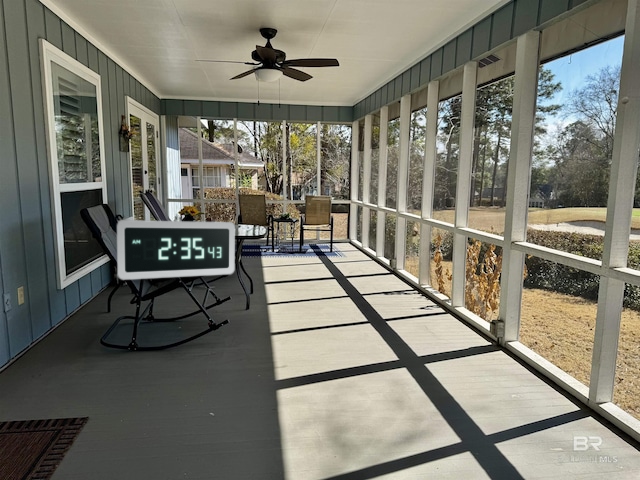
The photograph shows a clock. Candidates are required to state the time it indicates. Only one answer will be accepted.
2:35:43
